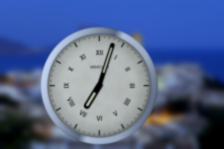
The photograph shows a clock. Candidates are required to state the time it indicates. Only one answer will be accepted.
7:03
